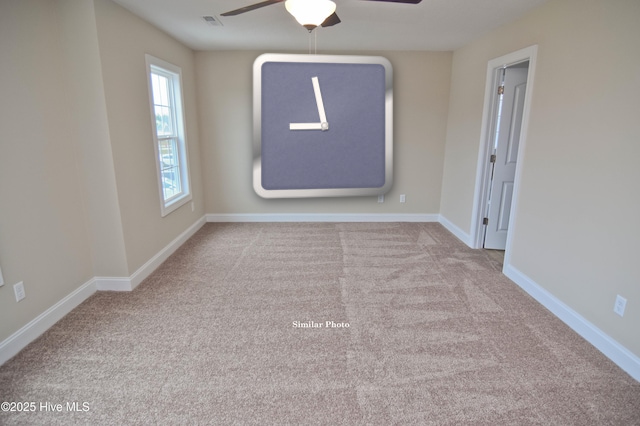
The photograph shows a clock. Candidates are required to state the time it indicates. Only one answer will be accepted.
8:58
